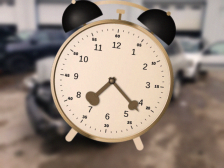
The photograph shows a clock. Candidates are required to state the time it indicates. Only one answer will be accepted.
7:22
